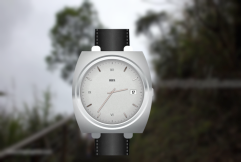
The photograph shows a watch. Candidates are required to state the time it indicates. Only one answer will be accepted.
2:36
